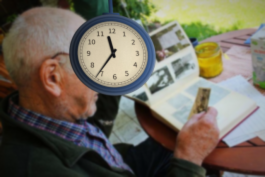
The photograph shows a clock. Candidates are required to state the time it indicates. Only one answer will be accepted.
11:36
